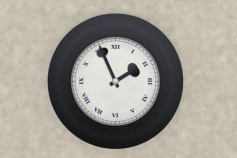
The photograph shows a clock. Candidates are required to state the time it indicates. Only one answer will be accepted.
1:56
